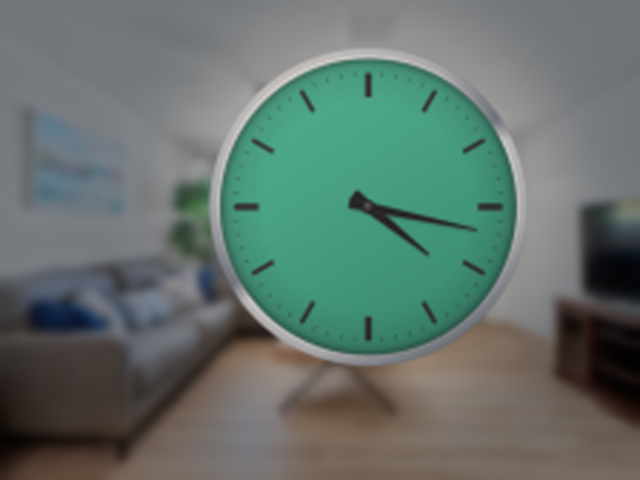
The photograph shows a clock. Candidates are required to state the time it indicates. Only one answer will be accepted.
4:17
